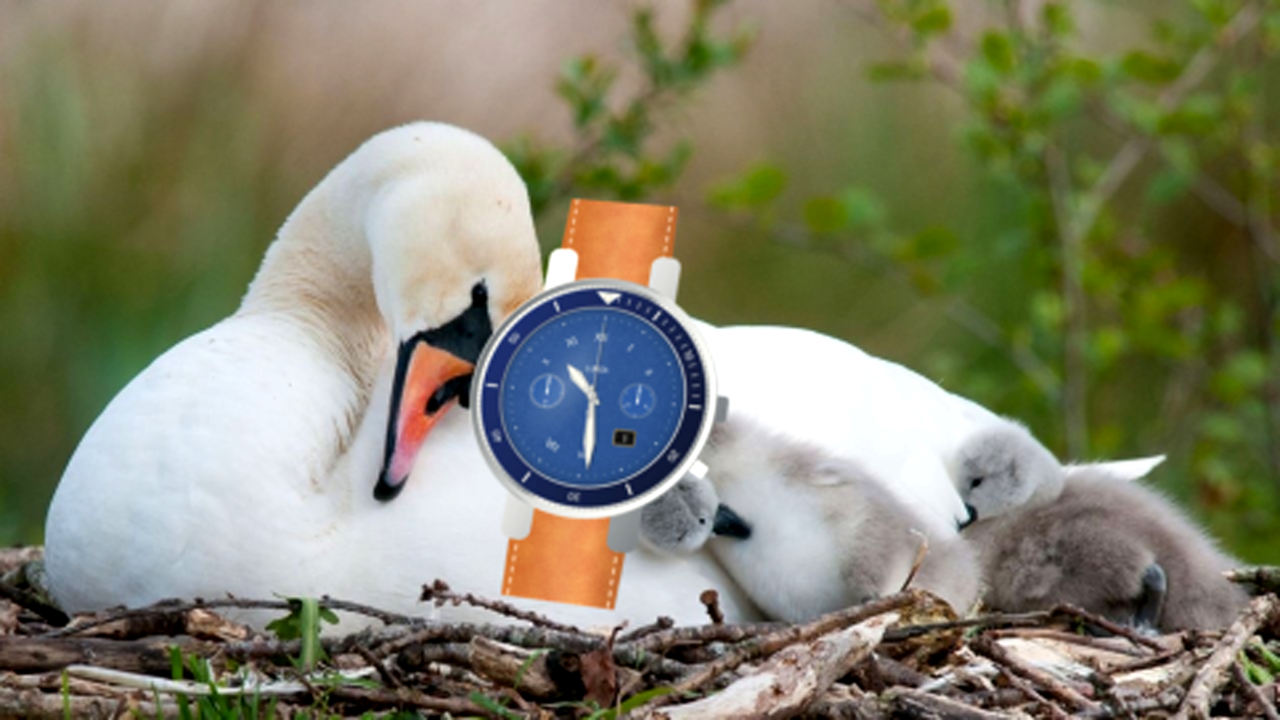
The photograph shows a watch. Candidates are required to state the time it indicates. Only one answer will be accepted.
10:29
